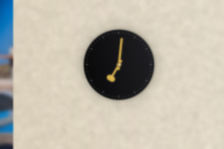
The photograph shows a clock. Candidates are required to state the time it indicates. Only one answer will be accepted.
7:01
